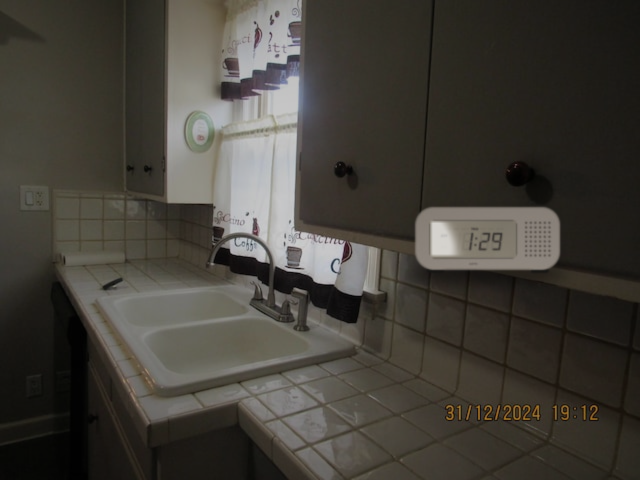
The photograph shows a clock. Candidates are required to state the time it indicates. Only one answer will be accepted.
1:29
